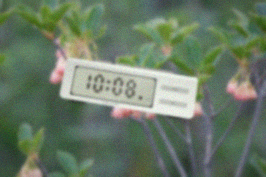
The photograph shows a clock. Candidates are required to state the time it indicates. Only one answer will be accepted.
10:08
